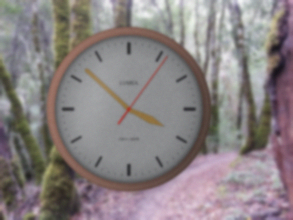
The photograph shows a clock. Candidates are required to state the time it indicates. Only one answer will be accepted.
3:52:06
